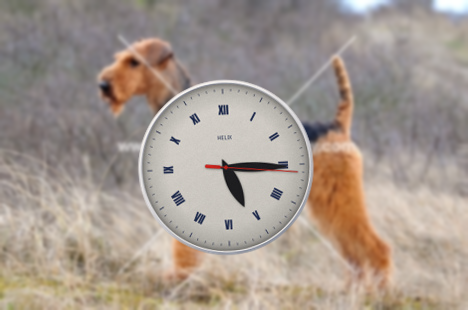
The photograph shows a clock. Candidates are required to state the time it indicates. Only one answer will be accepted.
5:15:16
